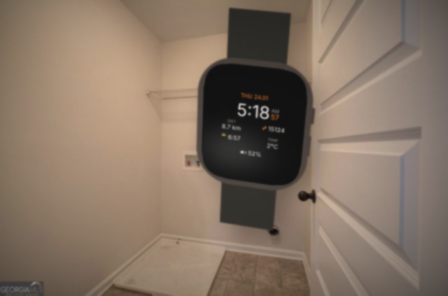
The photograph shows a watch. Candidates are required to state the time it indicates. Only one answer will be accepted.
5:18
